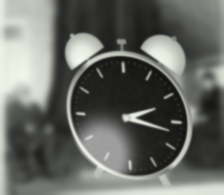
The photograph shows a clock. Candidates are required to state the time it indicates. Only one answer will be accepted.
2:17
